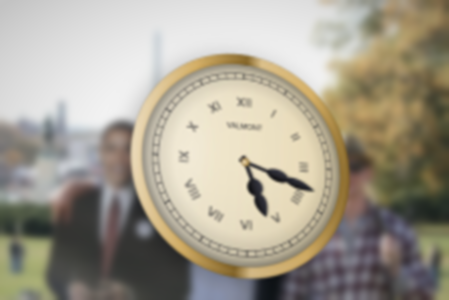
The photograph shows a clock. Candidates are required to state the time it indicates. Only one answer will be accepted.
5:18
